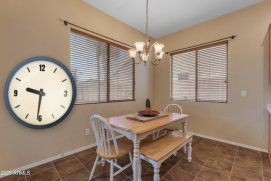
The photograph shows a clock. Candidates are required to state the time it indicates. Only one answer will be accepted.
9:31
